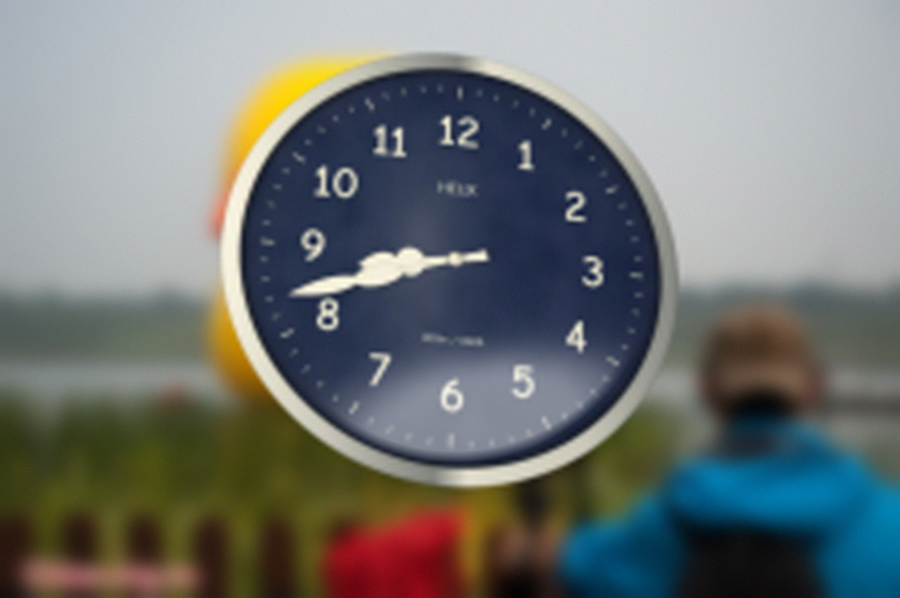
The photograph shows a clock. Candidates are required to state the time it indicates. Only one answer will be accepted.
8:42
